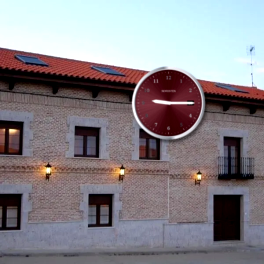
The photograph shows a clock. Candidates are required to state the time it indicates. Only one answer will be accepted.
9:15
